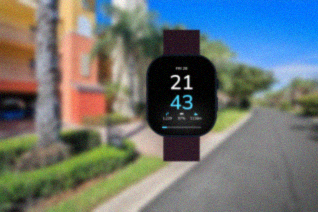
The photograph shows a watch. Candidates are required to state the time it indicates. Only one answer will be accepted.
21:43
